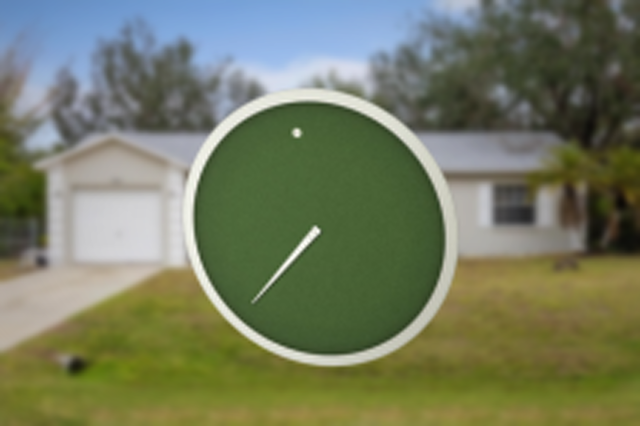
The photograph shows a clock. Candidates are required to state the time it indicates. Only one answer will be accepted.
7:38
